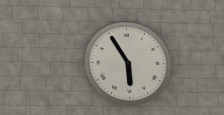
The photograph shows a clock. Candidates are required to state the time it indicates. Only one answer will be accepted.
5:55
